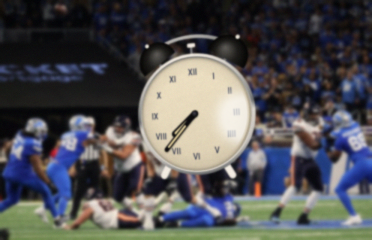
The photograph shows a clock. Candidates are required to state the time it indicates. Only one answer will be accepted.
7:37
